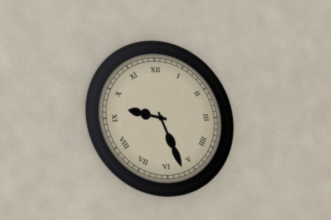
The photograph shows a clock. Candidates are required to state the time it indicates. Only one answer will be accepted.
9:27
